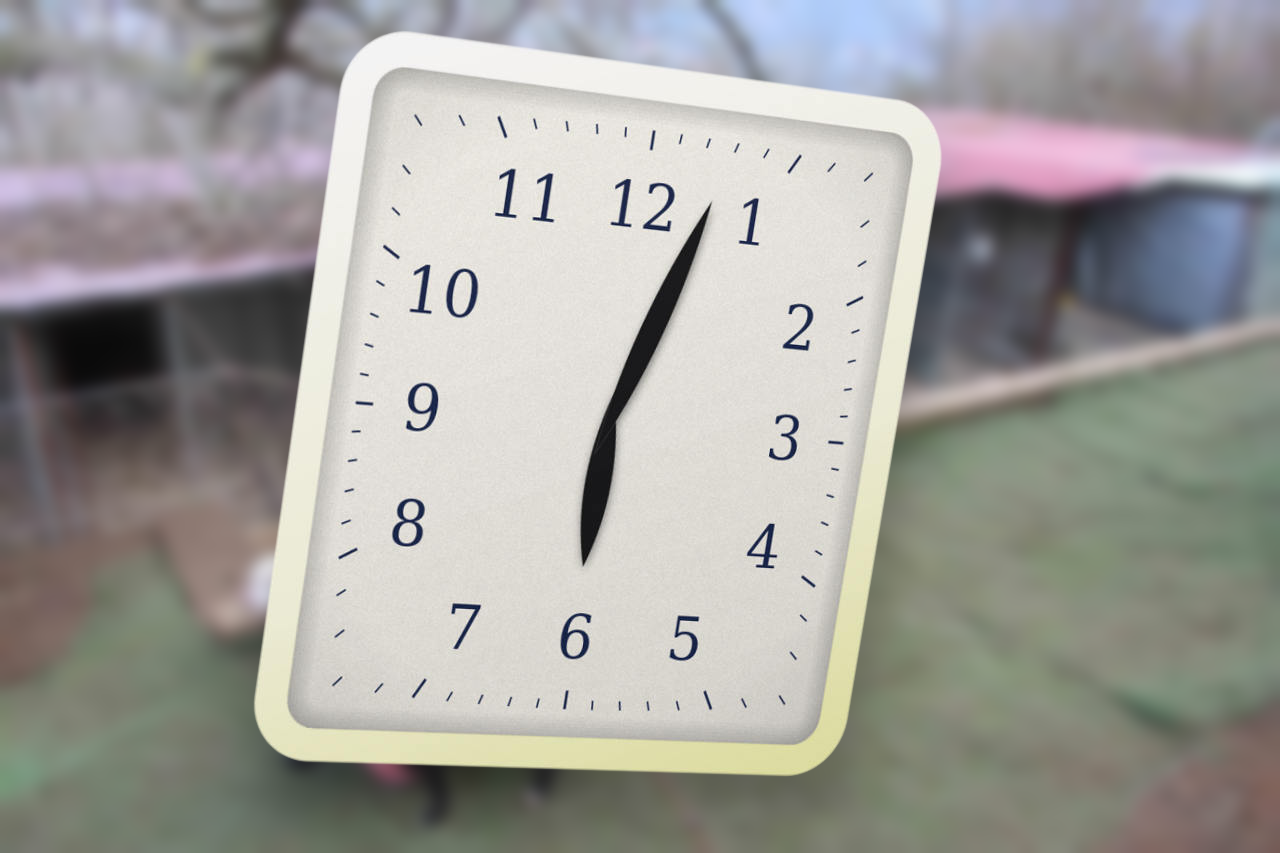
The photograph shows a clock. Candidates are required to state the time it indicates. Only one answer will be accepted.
6:03
